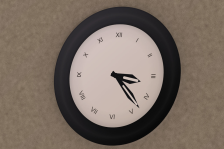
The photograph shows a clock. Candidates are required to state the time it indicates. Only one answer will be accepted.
3:23
